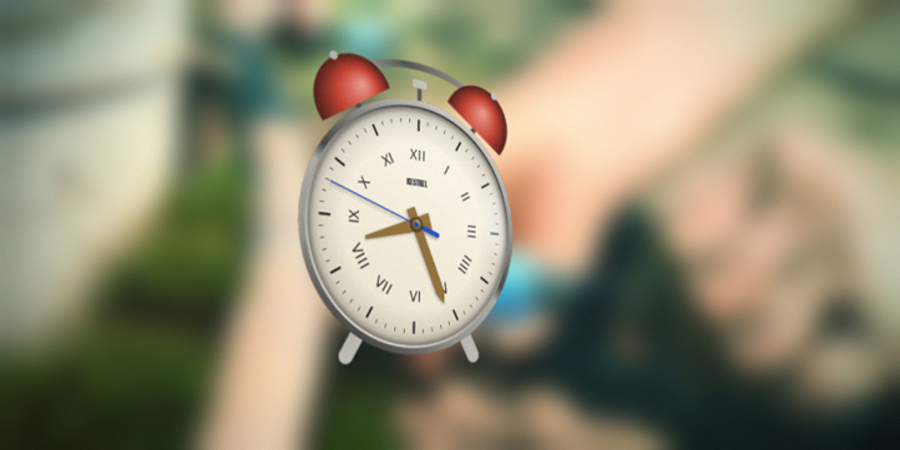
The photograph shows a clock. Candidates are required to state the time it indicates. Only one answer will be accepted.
8:25:48
